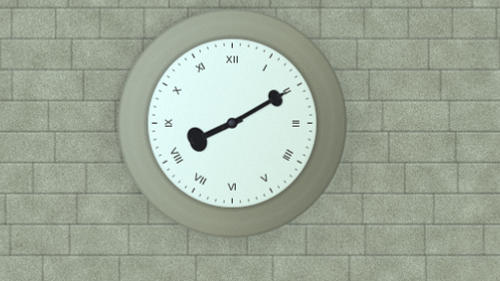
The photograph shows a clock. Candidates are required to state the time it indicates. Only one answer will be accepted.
8:10
